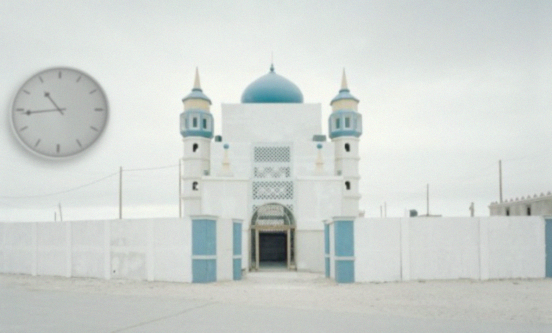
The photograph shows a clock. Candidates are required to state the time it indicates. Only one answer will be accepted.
10:44
